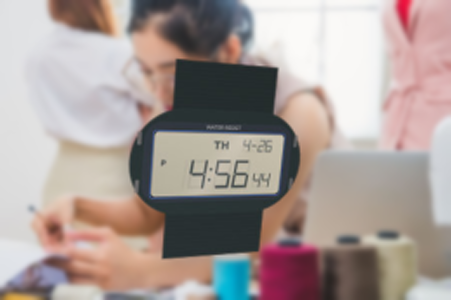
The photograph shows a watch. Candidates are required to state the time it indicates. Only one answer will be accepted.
4:56:44
